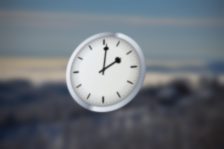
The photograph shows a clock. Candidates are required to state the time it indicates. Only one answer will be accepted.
2:01
